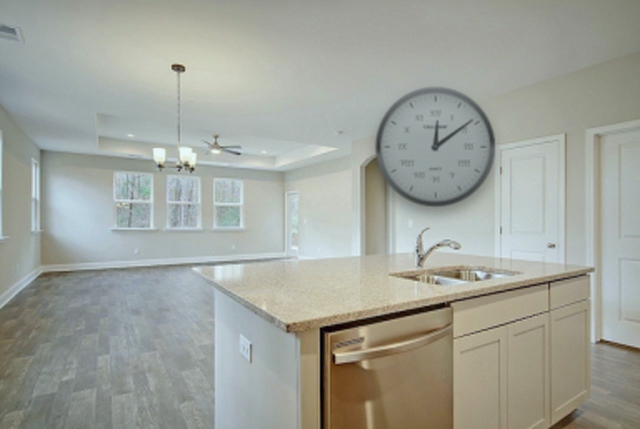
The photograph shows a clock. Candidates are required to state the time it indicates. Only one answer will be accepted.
12:09
